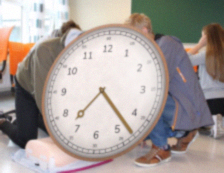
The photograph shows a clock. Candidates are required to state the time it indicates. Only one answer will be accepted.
7:23
